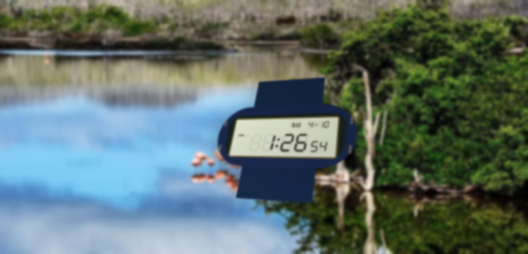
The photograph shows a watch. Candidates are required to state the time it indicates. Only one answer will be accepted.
1:26:54
